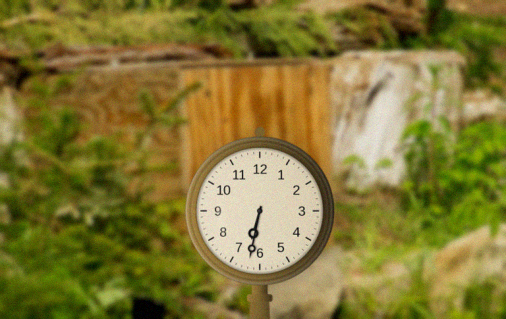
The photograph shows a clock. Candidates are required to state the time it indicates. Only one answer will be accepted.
6:32
